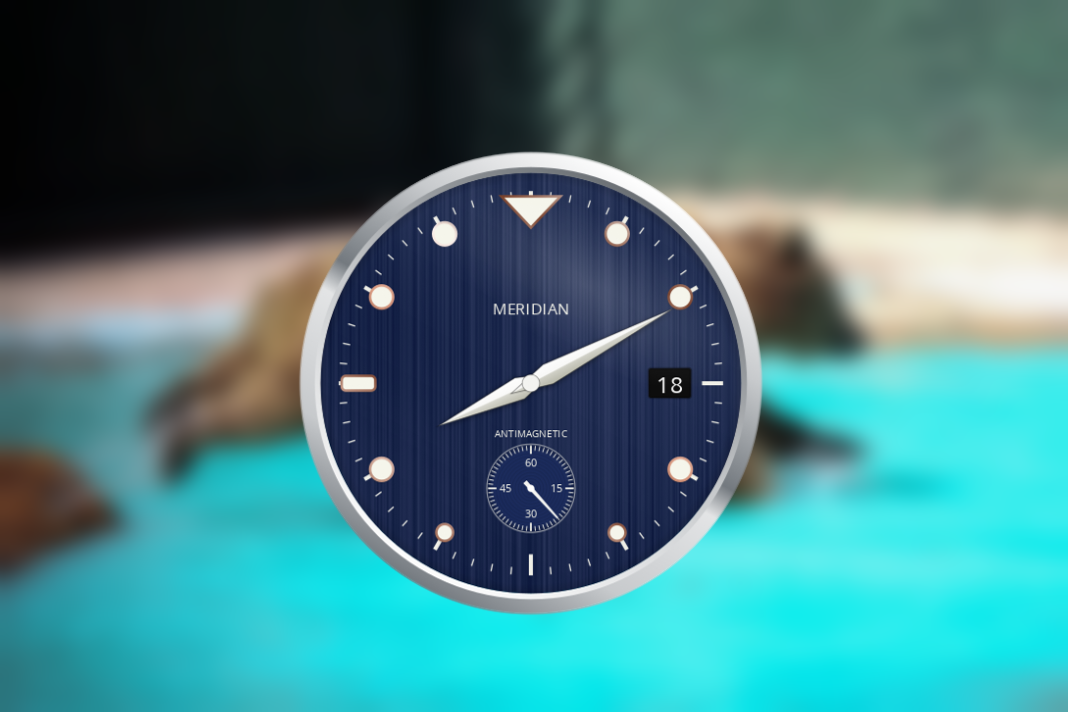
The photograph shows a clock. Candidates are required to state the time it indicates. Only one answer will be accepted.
8:10:23
